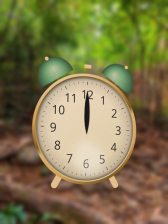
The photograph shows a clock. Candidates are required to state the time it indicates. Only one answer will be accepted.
12:00
